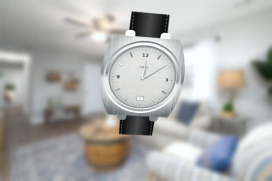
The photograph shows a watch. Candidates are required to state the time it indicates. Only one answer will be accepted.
12:09
